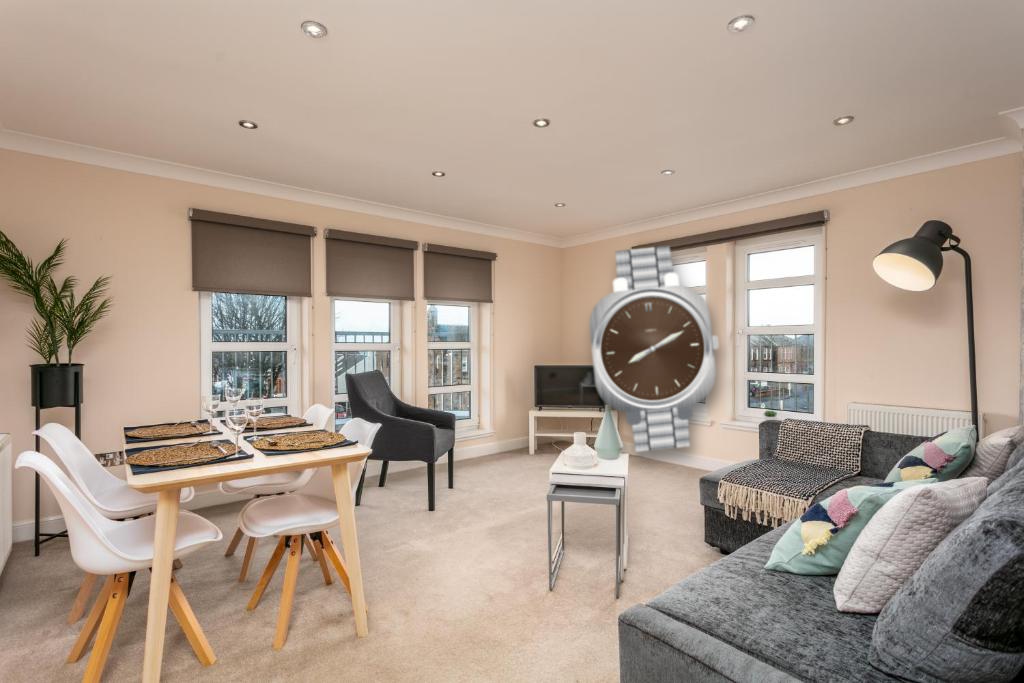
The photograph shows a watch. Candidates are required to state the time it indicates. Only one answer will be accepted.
8:11
